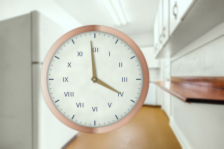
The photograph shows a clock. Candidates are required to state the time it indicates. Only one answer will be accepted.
3:59
